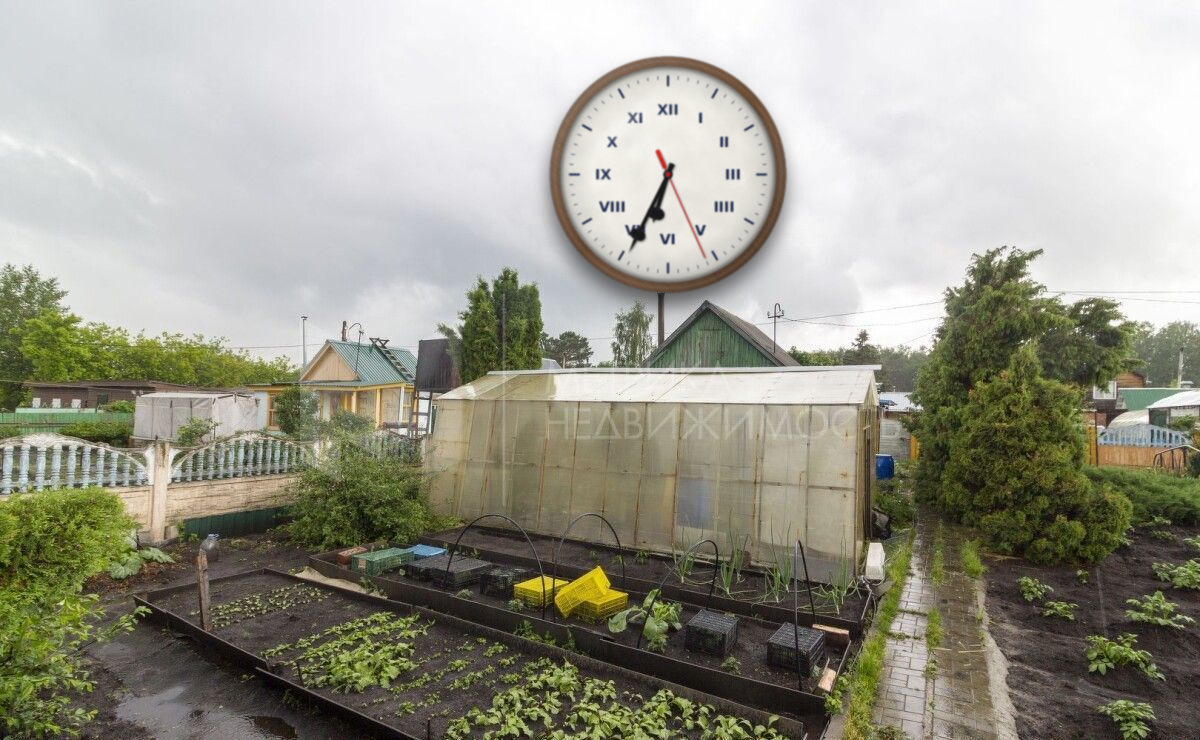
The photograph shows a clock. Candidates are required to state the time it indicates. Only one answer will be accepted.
6:34:26
